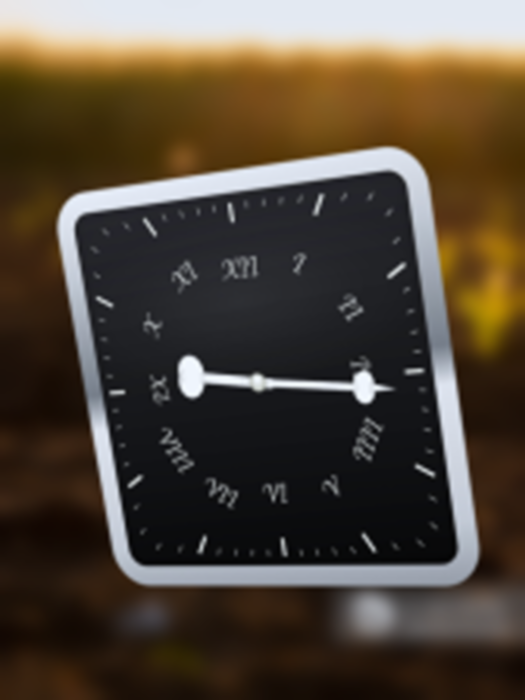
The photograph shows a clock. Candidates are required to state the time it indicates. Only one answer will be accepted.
9:16
